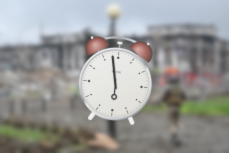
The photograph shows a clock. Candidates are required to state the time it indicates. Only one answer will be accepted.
5:58
